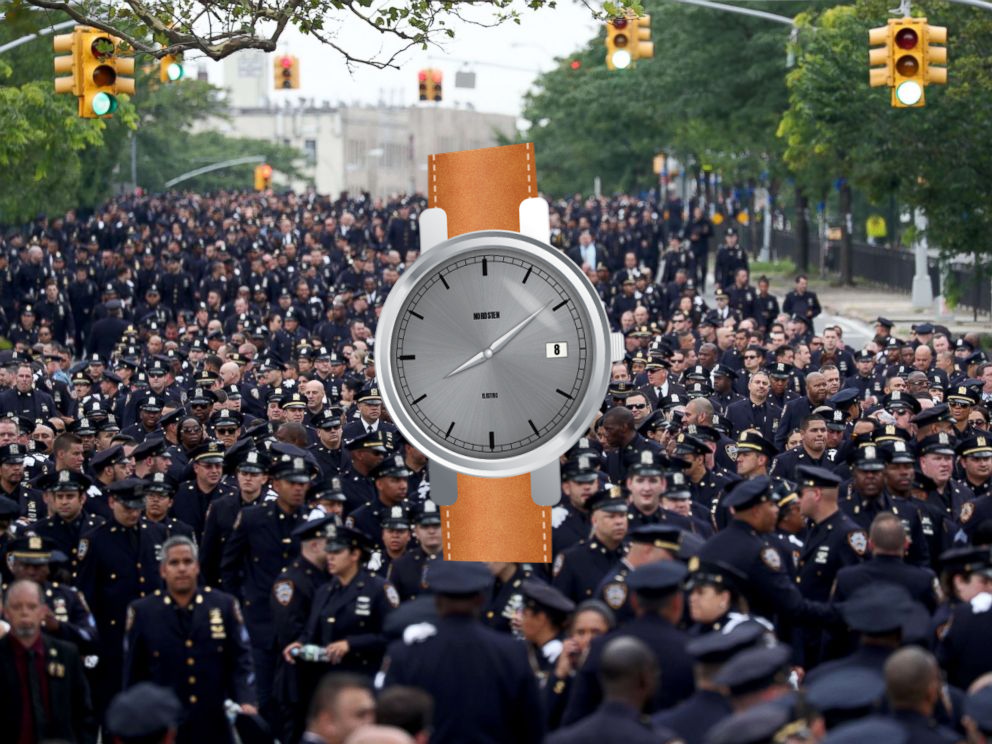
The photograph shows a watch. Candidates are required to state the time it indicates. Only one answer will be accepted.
8:09
